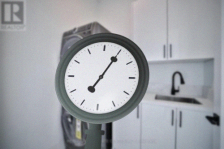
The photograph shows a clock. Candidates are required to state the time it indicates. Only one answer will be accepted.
7:05
